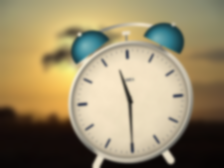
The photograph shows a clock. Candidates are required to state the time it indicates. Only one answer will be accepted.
11:30
